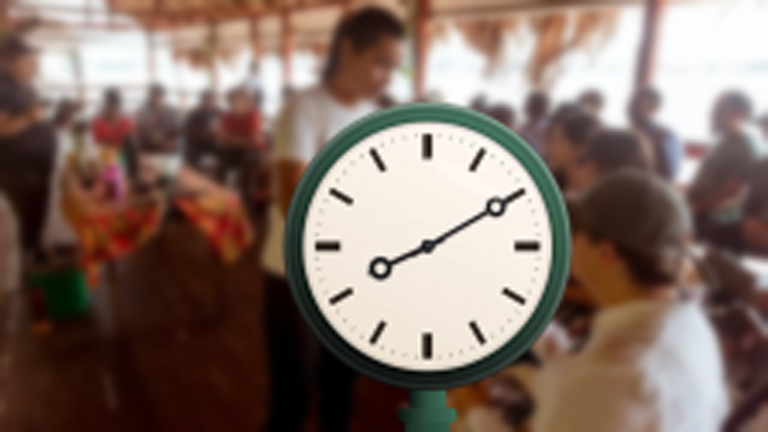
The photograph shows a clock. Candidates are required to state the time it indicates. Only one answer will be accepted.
8:10
